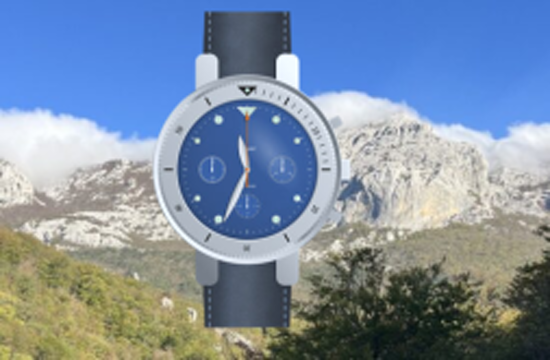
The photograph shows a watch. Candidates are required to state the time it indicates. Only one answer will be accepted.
11:34
